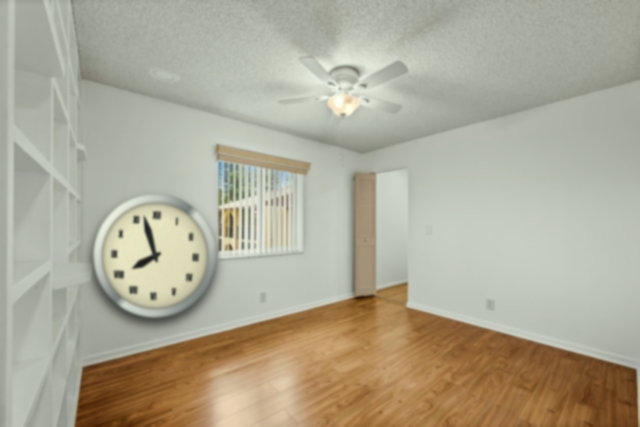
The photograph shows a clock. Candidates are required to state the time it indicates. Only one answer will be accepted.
7:57
